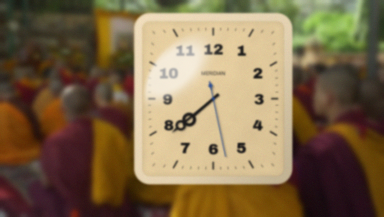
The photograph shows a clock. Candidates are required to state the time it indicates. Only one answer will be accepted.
7:38:28
